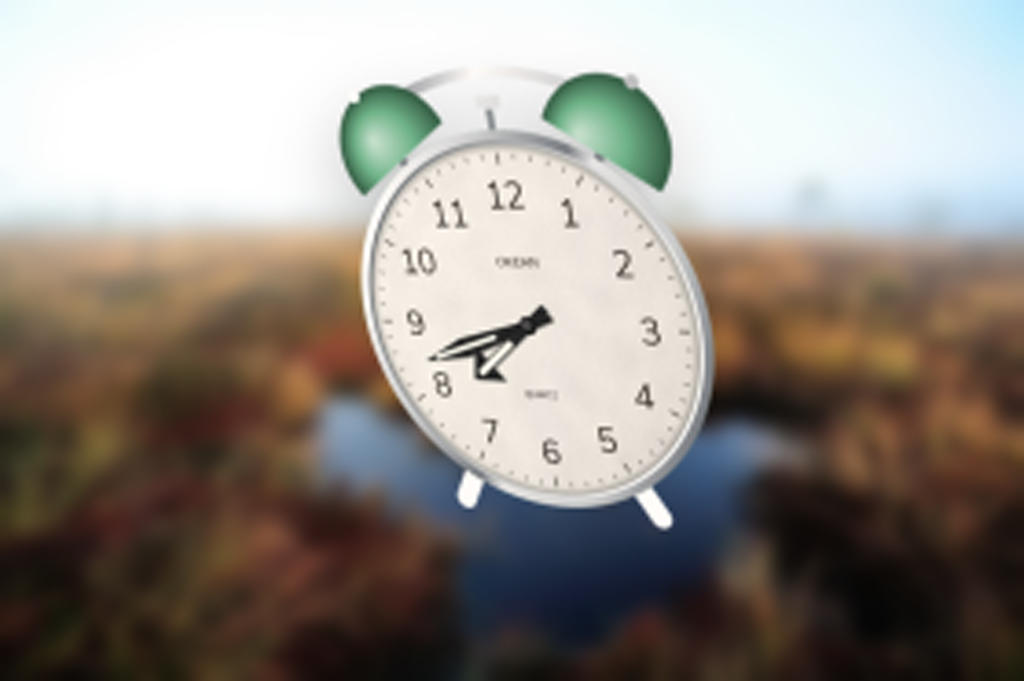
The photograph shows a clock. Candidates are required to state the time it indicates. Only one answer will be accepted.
7:42
